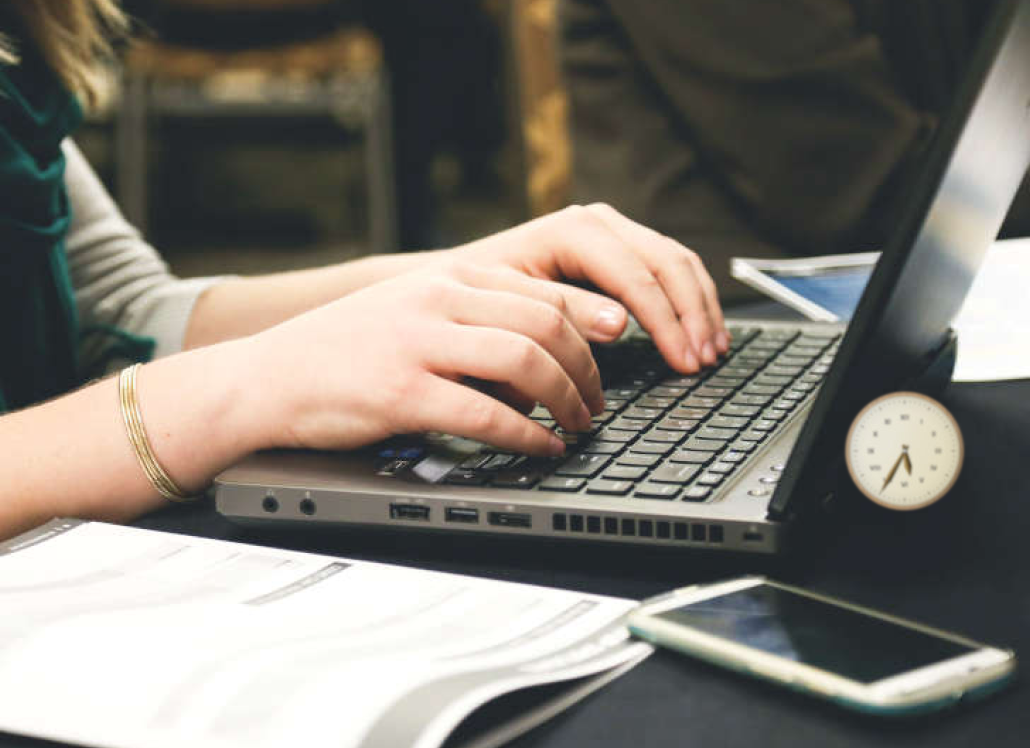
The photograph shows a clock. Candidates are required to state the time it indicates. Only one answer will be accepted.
5:35
